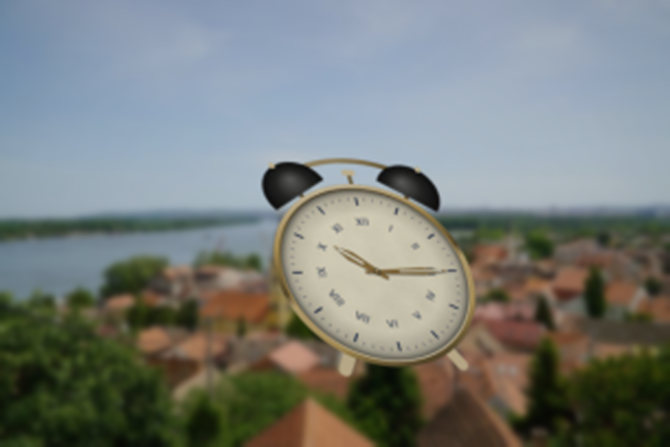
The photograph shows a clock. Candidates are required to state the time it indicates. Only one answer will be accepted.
10:15
